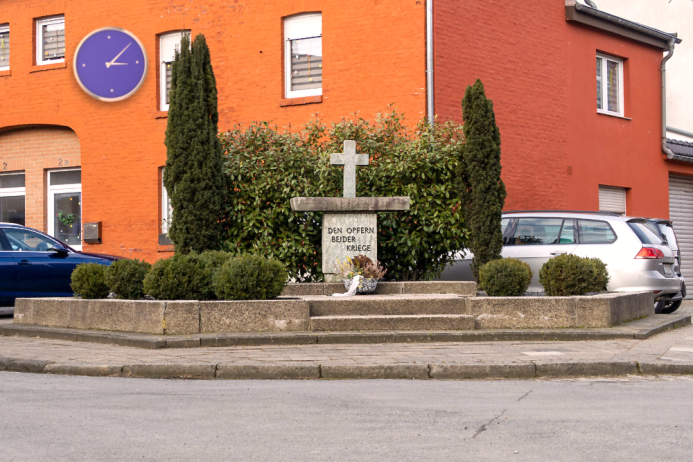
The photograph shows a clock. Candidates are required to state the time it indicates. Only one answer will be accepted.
3:08
